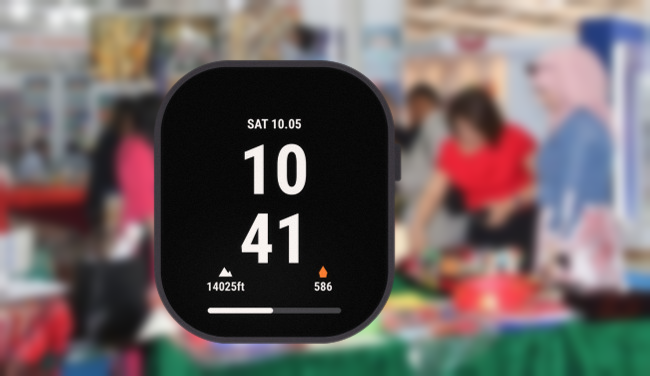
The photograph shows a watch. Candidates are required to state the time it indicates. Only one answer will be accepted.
10:41
